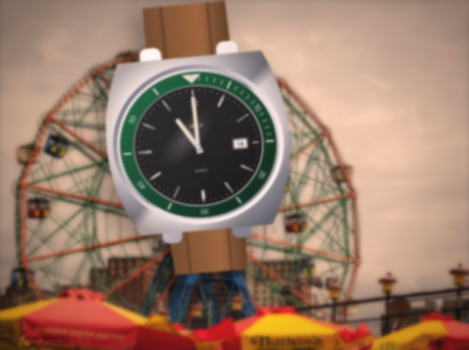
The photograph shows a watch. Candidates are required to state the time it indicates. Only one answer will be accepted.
11:00
